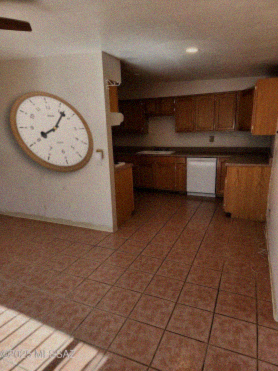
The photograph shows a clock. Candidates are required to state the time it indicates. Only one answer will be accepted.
8:07
